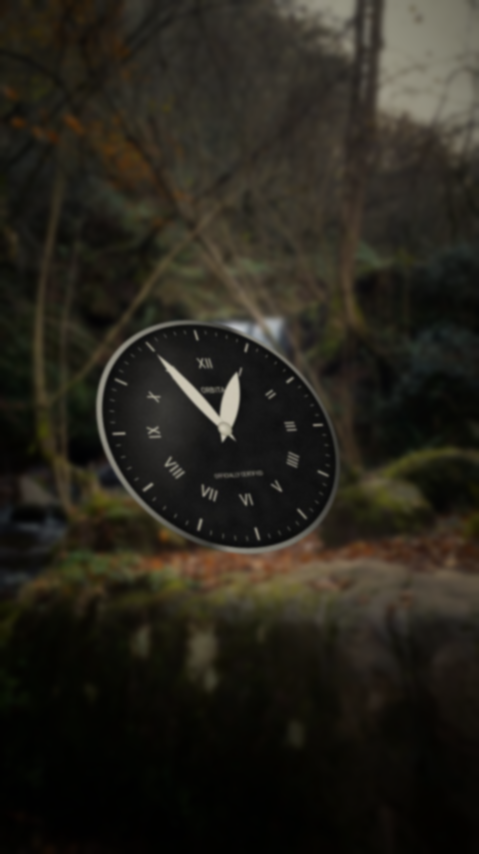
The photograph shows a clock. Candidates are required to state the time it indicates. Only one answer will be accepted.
12:55
